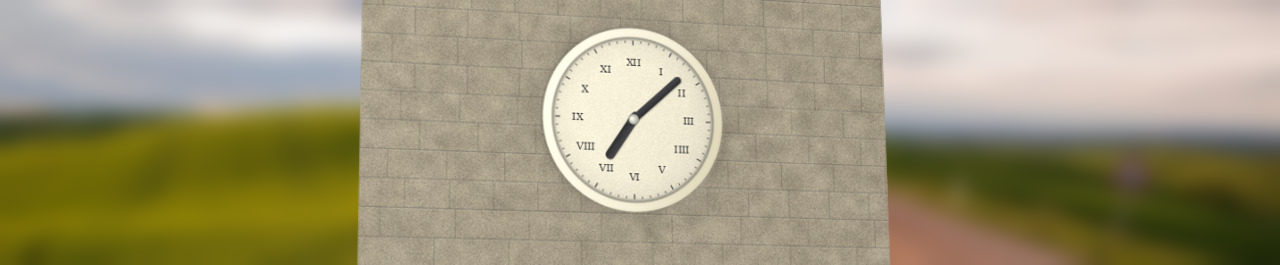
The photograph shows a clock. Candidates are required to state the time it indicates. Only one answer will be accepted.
7:08
